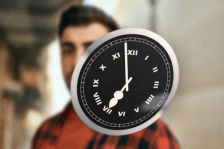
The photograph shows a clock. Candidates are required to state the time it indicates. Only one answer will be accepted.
6:58
